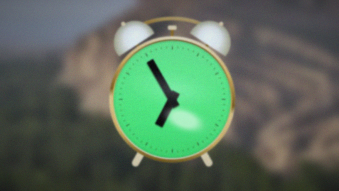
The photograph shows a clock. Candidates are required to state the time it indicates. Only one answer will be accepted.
6:55
